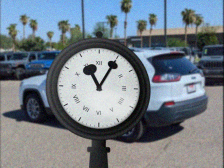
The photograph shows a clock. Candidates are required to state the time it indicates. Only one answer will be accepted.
11:05
